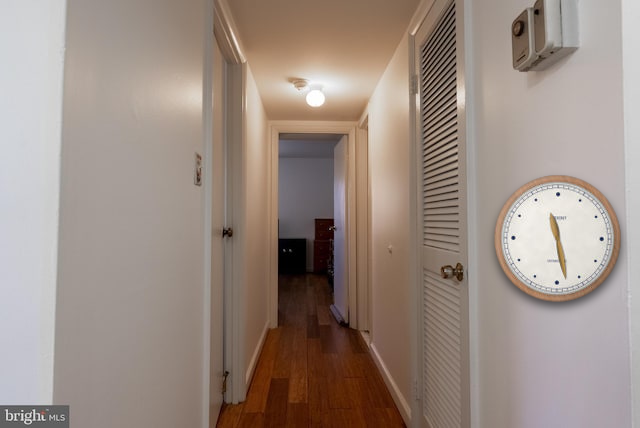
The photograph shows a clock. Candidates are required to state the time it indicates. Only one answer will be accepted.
11:28
